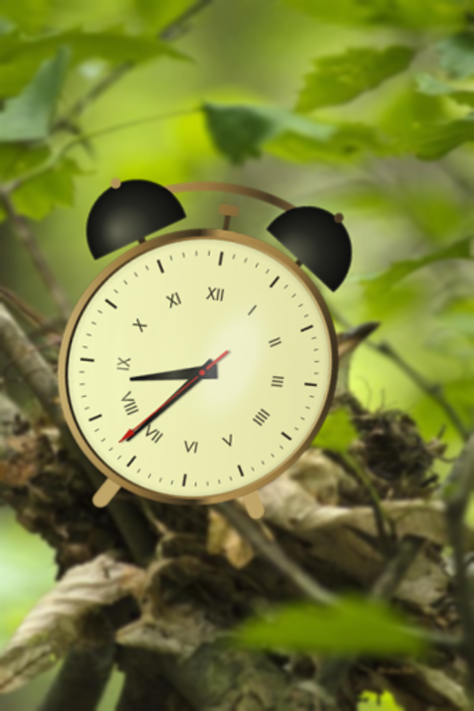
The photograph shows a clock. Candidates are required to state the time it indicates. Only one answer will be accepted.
8:36:37
